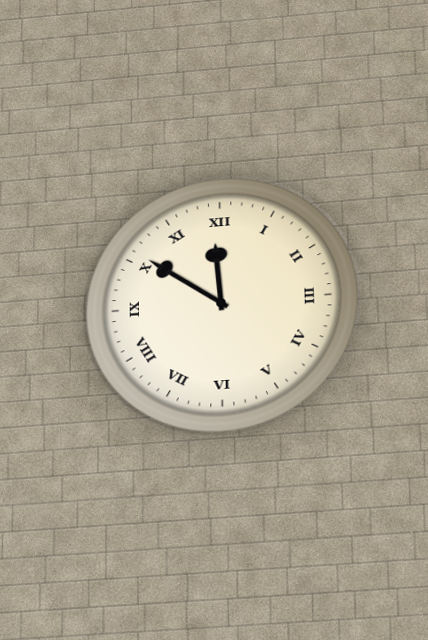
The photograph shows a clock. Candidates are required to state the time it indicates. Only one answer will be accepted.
11:51
